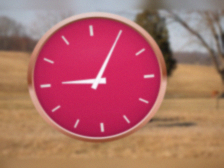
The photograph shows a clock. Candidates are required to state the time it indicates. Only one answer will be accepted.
9:05
